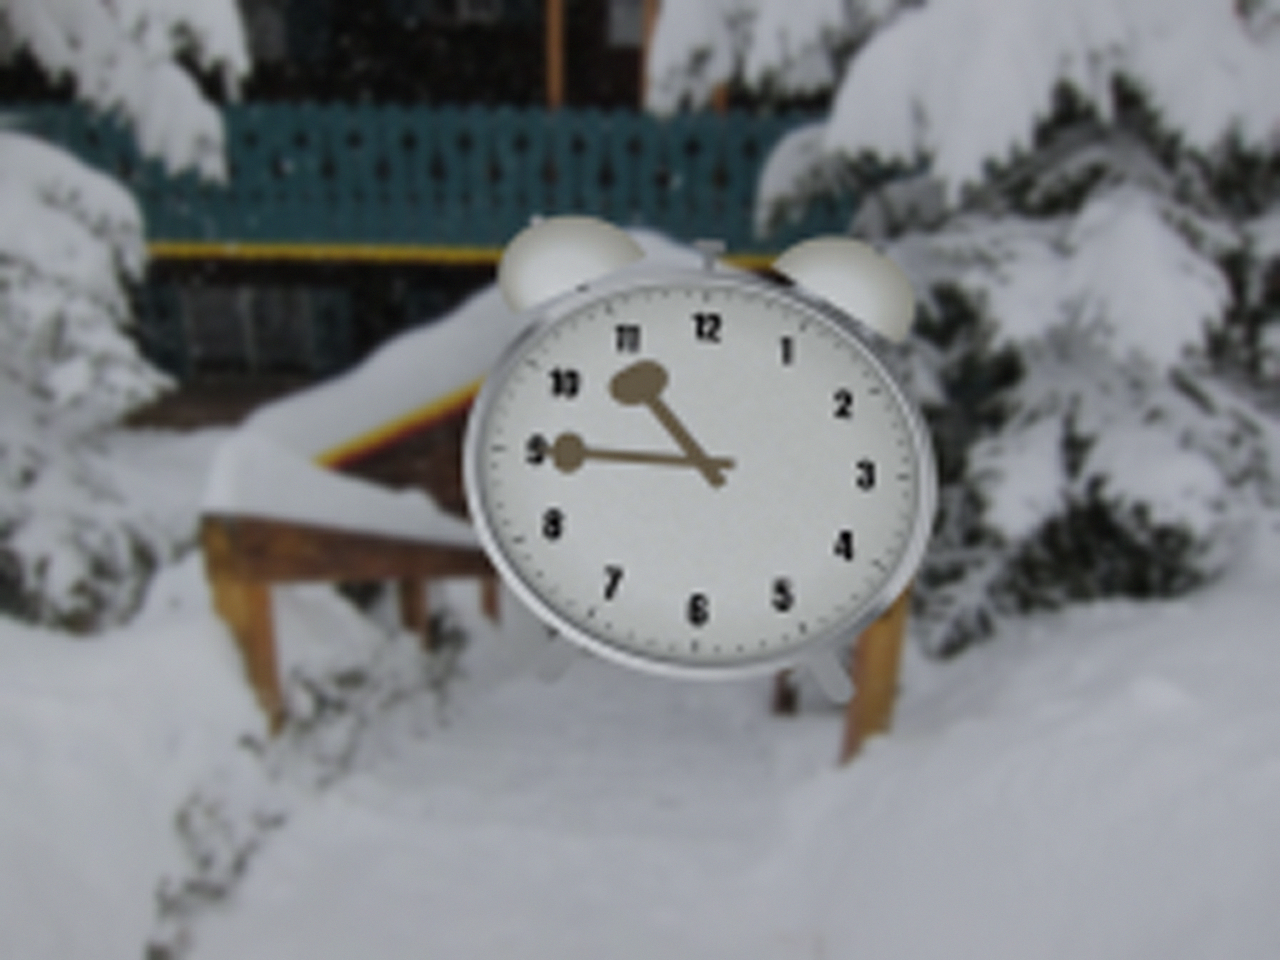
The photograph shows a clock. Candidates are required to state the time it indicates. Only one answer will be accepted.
10:45
